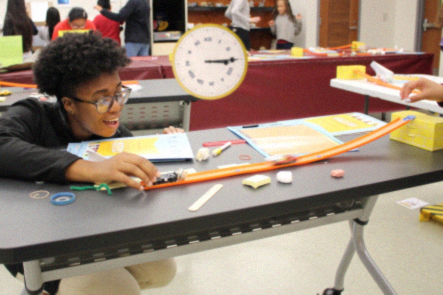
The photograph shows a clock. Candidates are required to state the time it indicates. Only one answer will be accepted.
3:15
